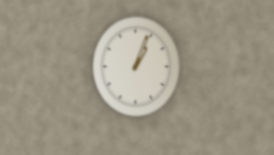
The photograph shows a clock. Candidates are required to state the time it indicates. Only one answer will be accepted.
1:04
